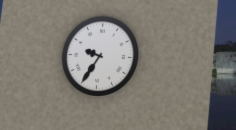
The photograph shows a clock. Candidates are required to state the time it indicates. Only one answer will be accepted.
9:35
